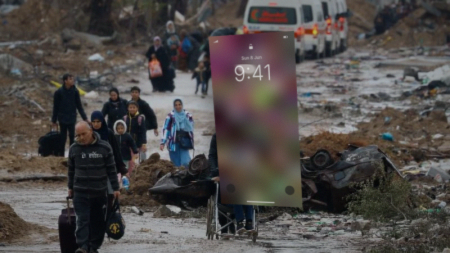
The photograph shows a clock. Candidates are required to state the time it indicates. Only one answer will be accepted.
9:41
